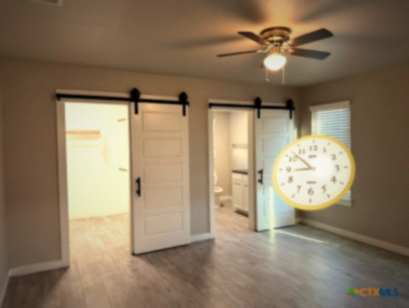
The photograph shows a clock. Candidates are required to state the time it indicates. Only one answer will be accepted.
8:52
